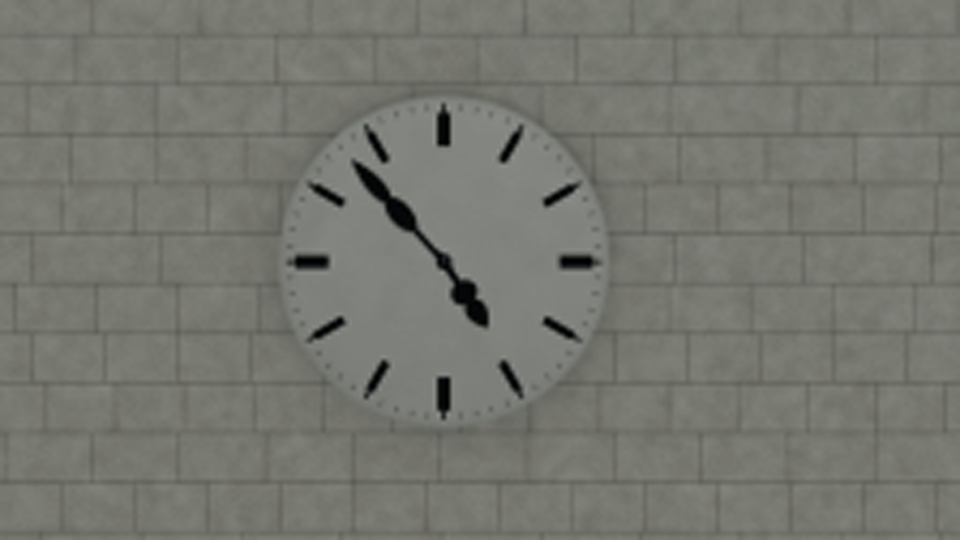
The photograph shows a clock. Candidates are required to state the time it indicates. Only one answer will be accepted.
4:53
